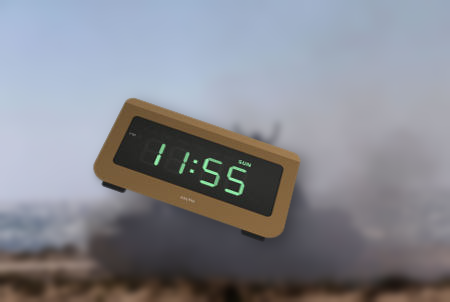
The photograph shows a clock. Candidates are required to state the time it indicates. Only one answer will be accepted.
11:55
